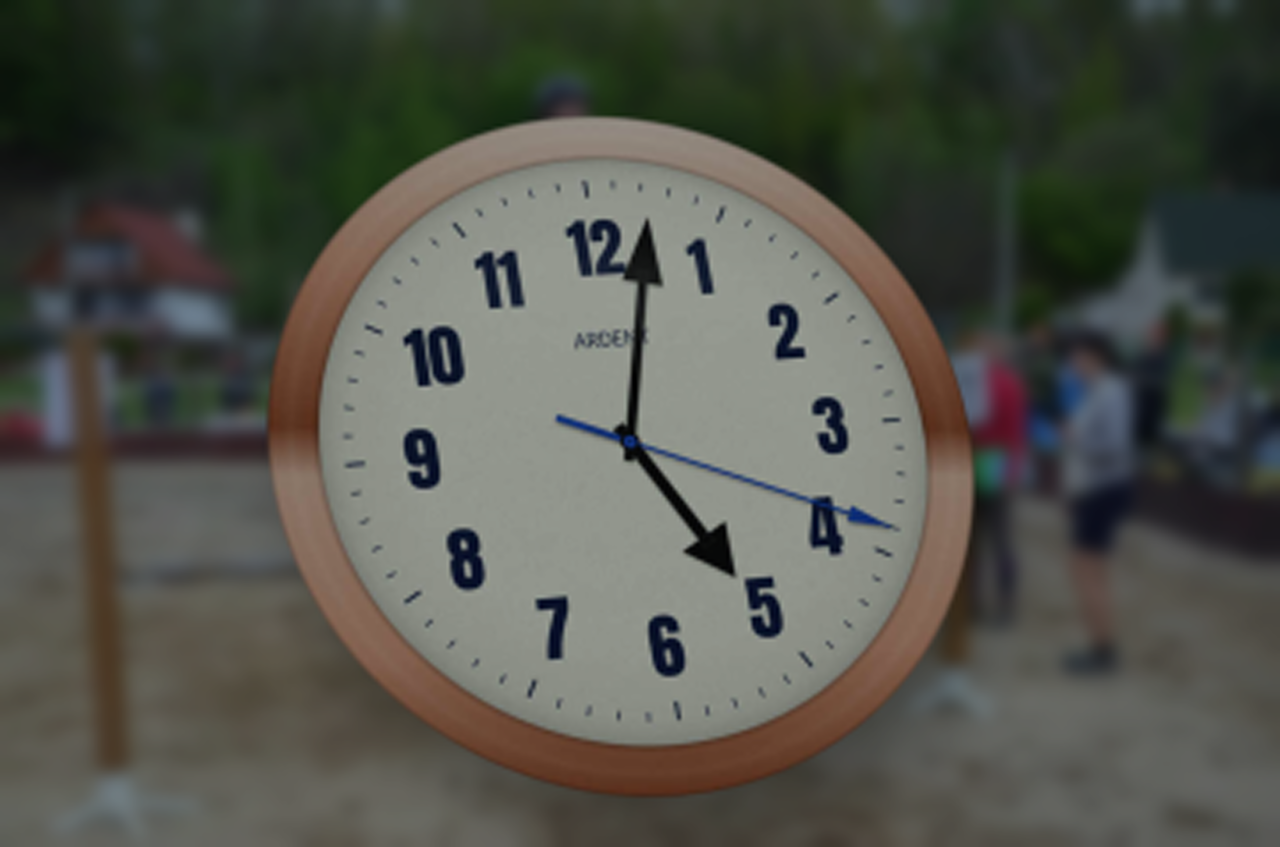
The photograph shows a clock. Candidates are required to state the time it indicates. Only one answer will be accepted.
5:02:19
